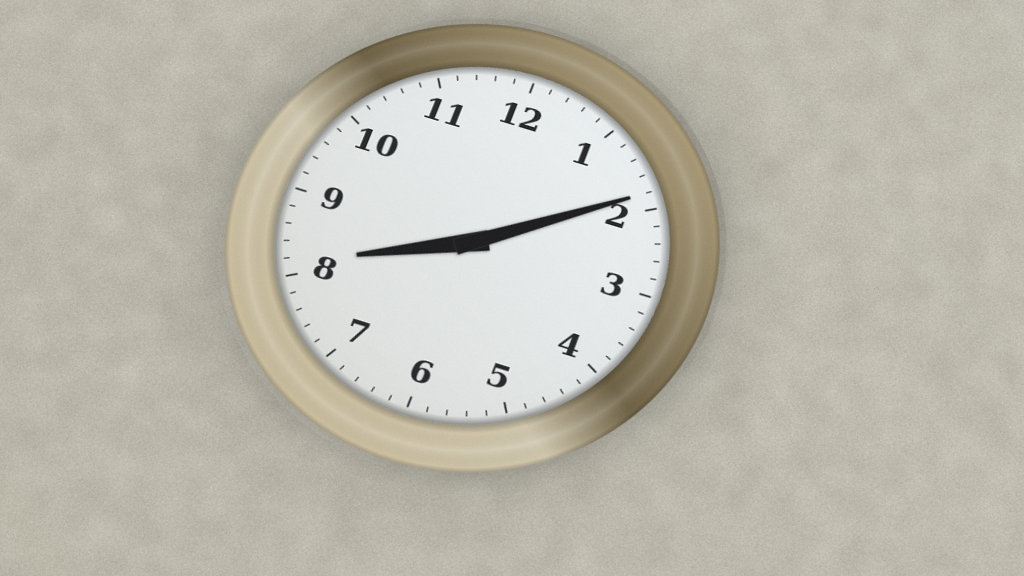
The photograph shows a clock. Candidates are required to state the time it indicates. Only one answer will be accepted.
8:09
